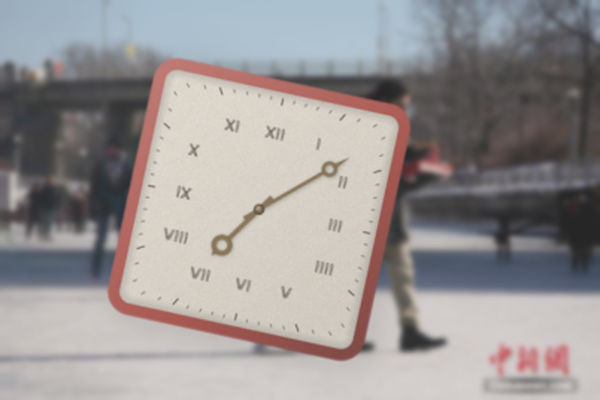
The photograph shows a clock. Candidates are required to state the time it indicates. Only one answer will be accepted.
7:08
